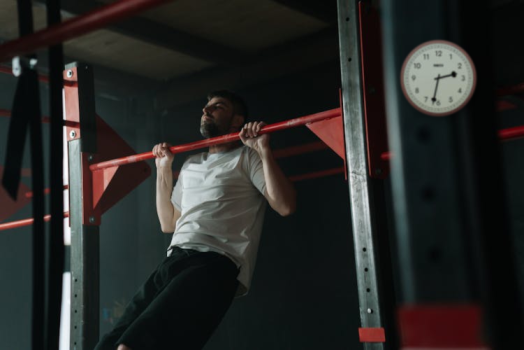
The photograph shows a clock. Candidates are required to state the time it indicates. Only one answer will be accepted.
2:32
